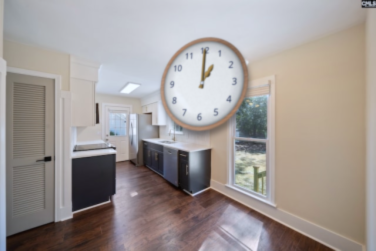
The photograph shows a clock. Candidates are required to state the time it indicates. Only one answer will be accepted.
1:00
